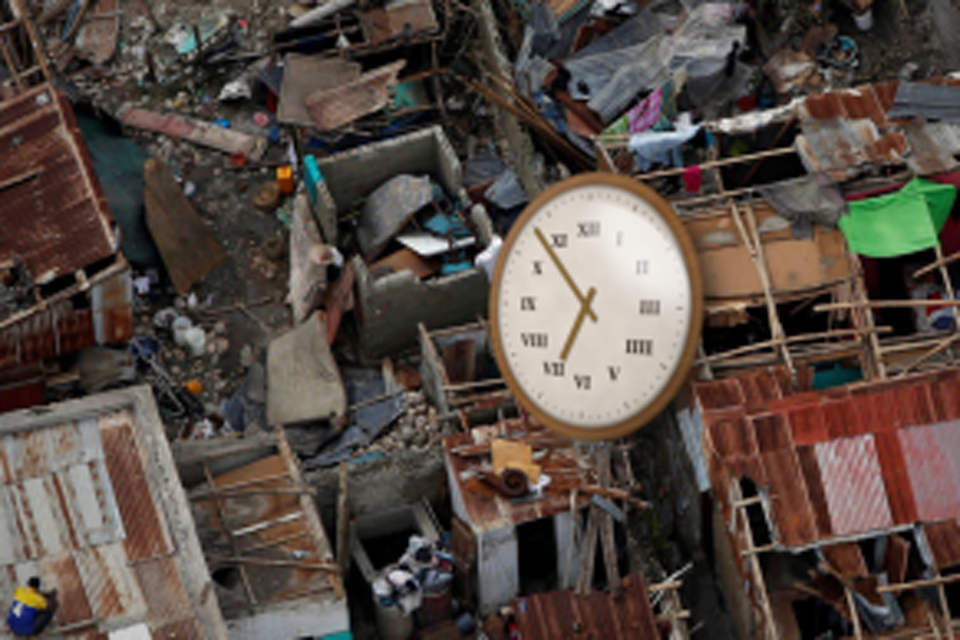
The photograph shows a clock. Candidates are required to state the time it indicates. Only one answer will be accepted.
6:53
